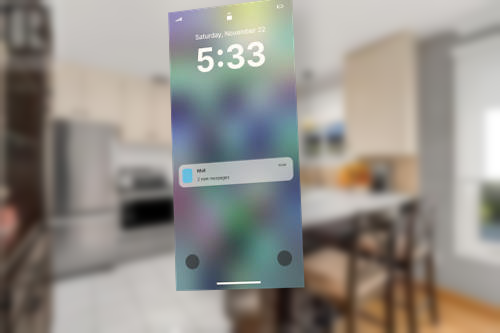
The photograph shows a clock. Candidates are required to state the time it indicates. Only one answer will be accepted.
5:33
